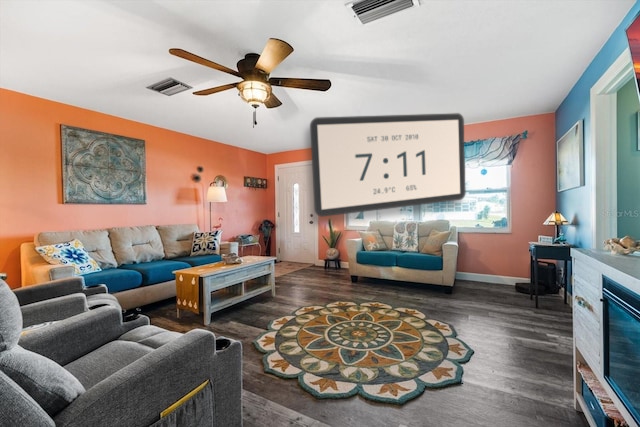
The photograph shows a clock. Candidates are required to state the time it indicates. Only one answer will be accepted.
7:11
